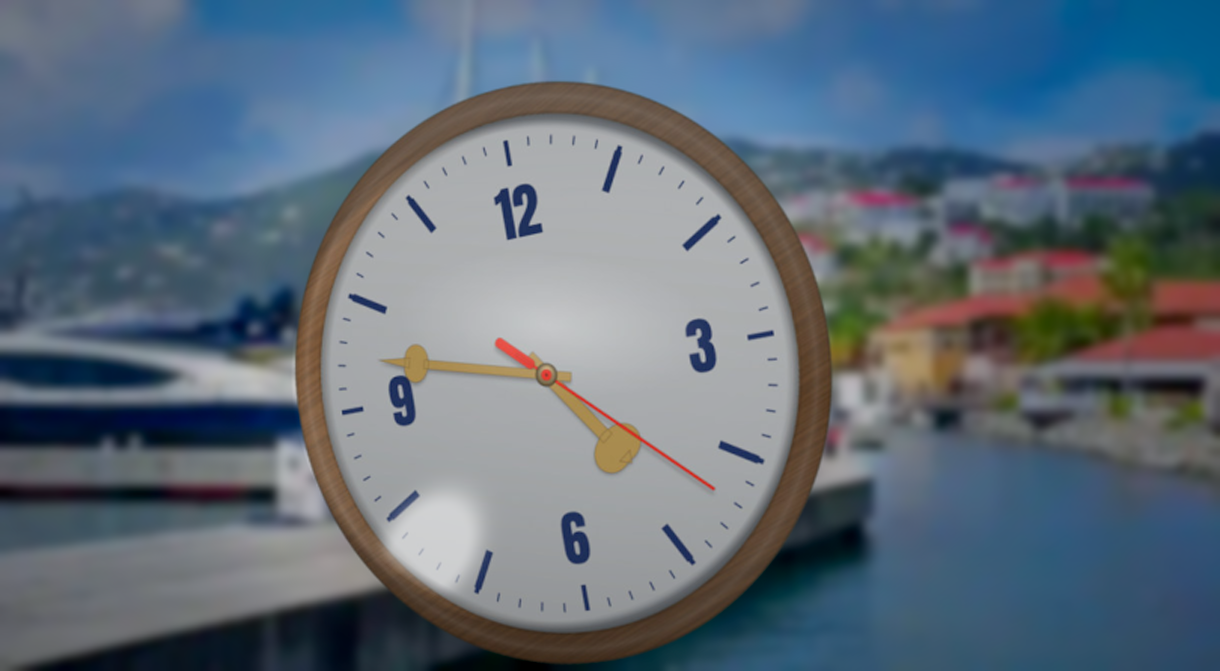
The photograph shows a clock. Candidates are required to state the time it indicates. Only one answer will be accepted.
4:47:22
